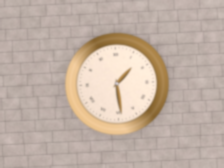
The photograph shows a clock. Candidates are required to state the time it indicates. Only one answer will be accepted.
1:29
